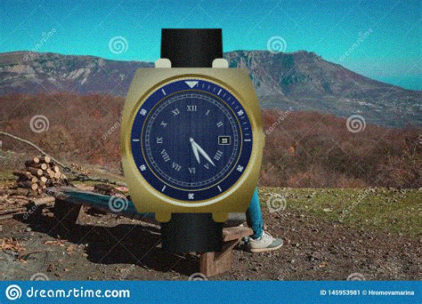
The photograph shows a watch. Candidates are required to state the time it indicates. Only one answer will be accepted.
5:23
